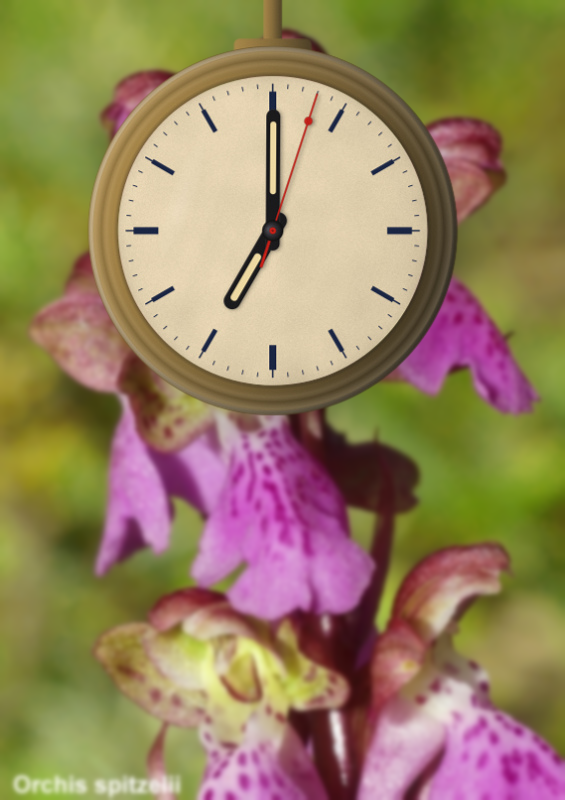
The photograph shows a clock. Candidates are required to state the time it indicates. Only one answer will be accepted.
7:00:03
